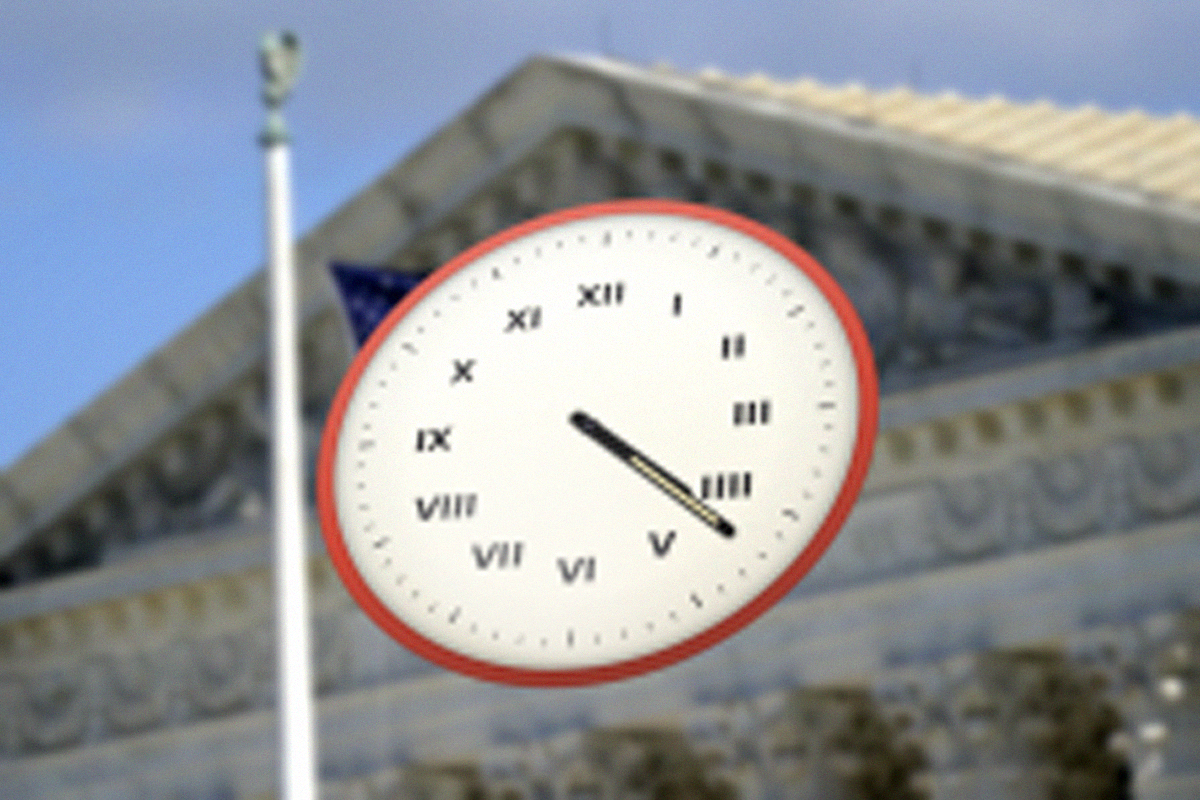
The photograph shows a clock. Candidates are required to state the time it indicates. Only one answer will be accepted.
4:22
